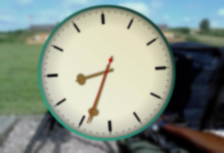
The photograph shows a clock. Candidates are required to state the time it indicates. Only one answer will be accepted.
8:33:34
